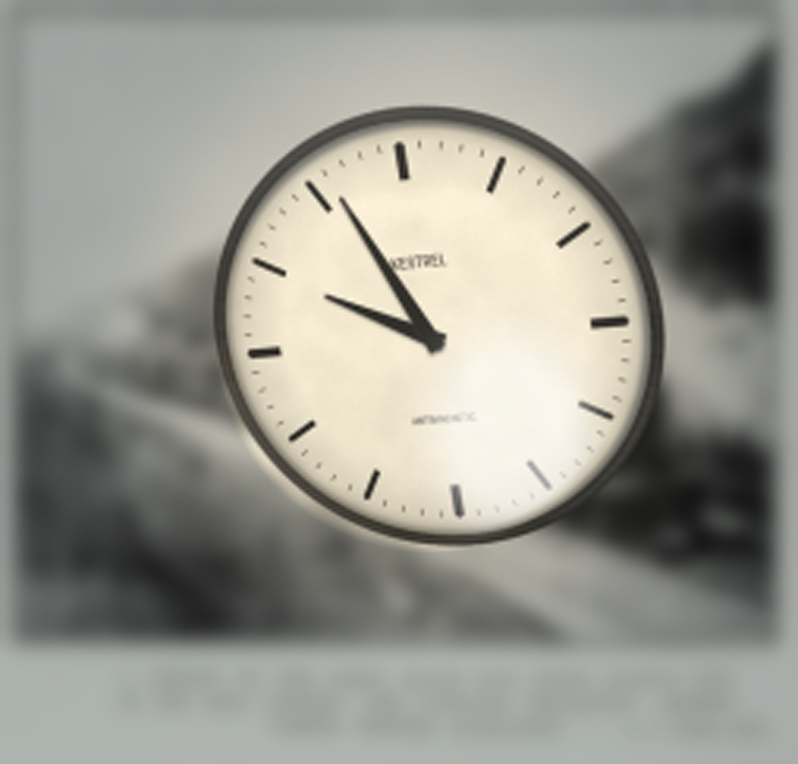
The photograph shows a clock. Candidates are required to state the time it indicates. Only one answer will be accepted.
9:56
